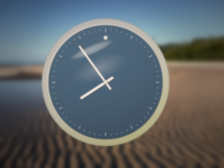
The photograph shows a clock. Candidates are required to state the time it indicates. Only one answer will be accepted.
7:54
